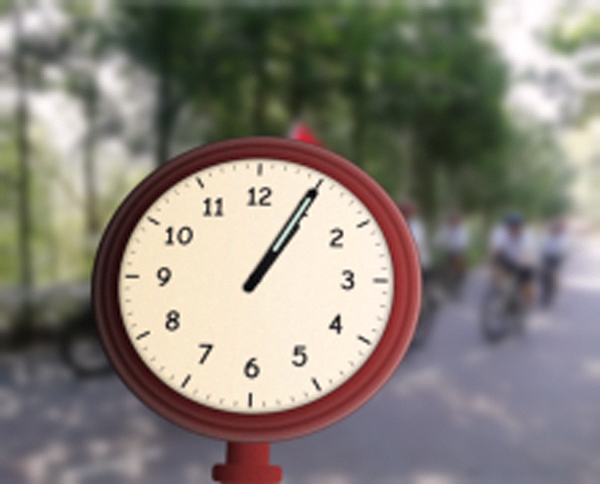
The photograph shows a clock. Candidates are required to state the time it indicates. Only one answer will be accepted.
1:05
